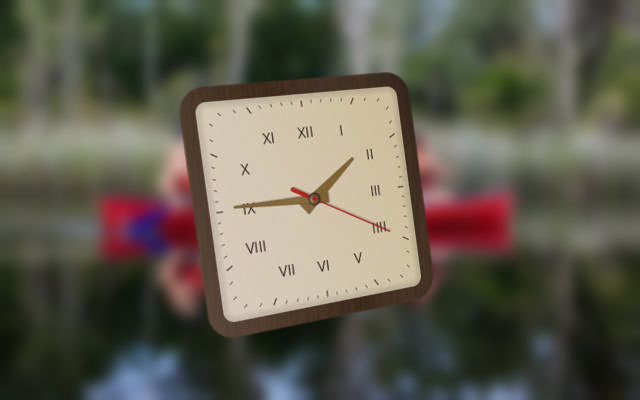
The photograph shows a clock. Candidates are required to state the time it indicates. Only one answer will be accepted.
1:45:20
